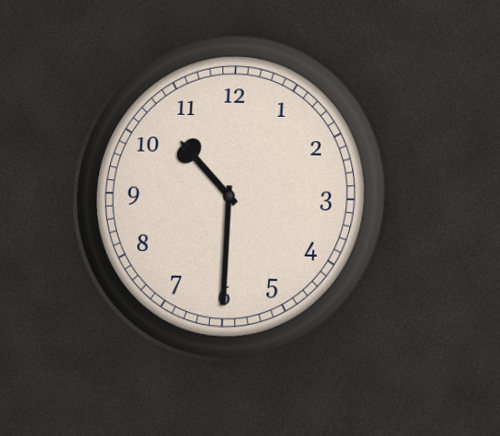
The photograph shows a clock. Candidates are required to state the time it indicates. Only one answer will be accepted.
10:30
